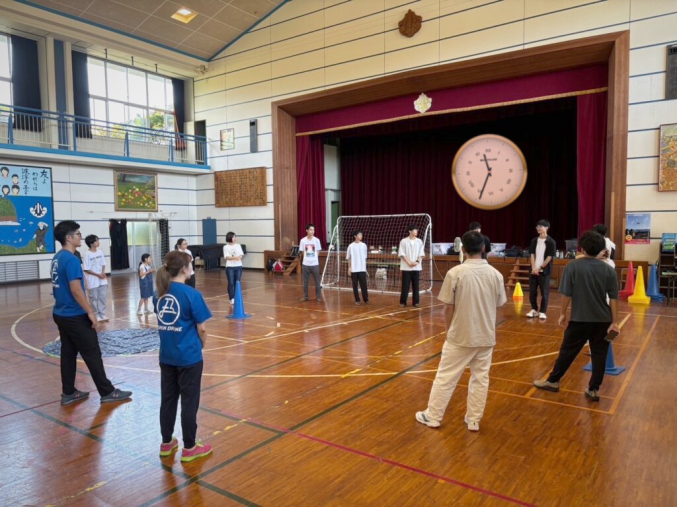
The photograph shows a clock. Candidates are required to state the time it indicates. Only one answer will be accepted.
11:34
